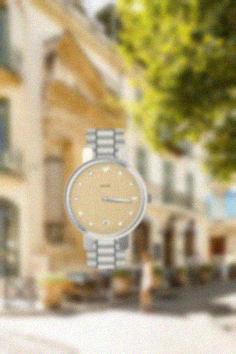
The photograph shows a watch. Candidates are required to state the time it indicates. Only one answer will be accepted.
3:16
